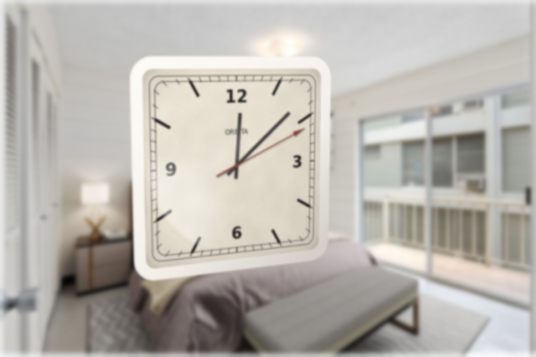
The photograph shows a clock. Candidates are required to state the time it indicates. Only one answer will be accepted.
12:08:11
